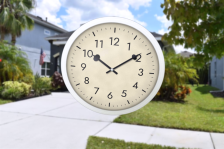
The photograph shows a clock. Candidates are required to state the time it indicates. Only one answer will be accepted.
10:09
